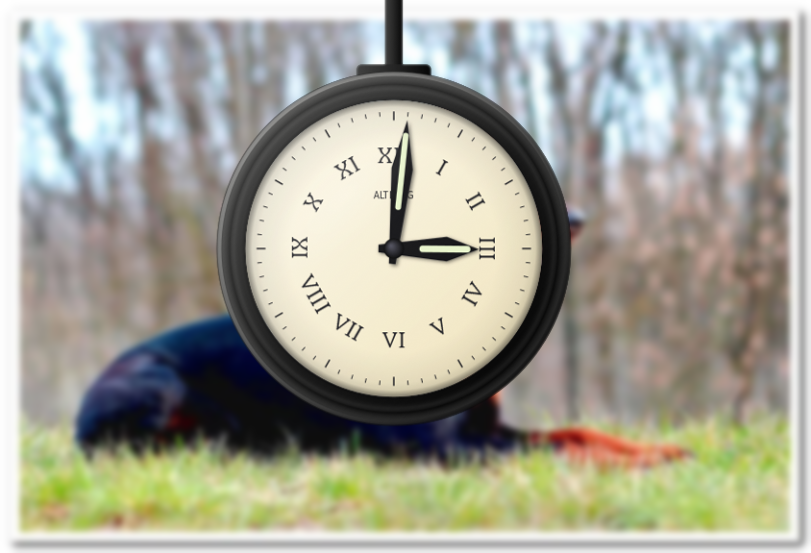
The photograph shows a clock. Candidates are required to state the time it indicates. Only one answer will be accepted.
3:01
